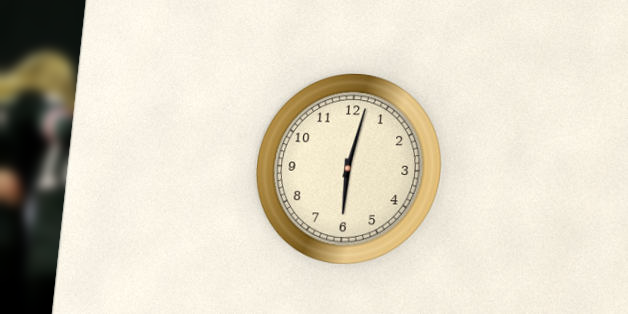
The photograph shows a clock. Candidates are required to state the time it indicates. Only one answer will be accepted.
6:02
